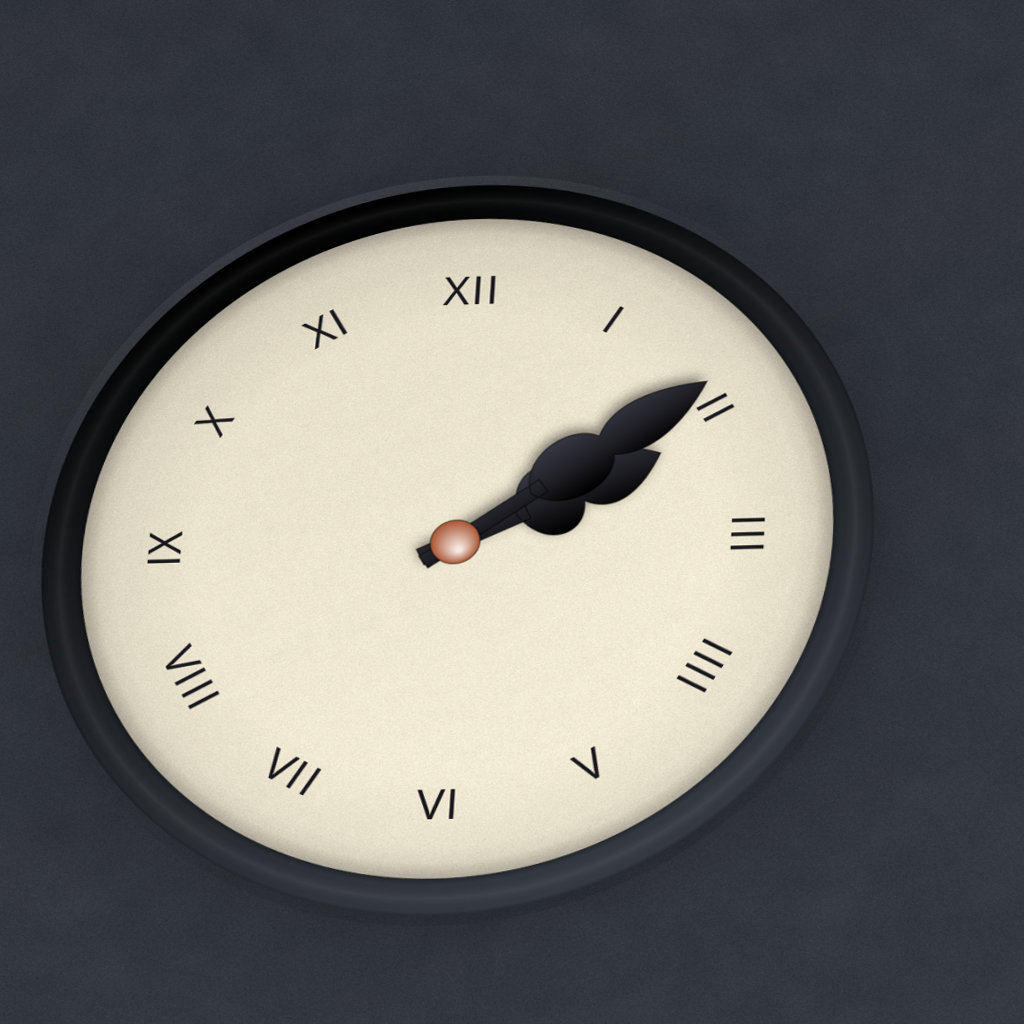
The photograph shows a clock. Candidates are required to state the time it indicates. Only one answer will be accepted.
2:09
